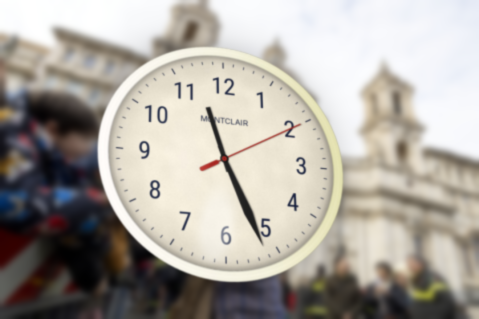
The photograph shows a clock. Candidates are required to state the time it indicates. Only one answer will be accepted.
11:26:10
